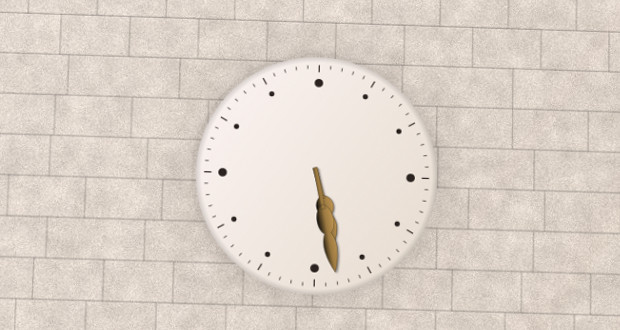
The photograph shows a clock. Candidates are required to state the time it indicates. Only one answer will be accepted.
5:28
